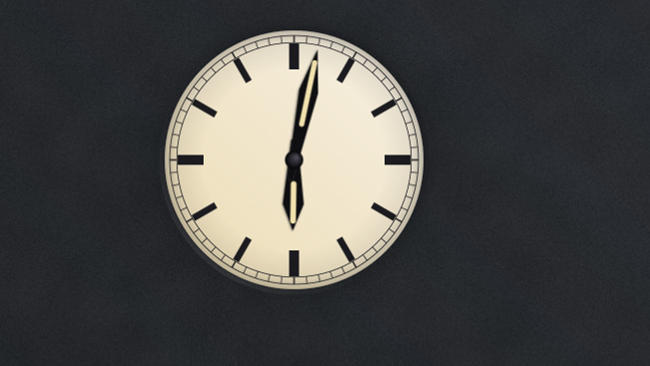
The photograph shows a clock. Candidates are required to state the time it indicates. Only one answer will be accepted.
6:02
